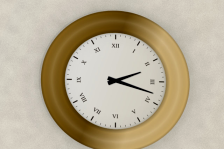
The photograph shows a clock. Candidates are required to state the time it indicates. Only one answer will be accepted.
2:18
